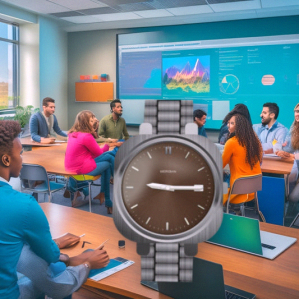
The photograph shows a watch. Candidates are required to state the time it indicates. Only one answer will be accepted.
9:15
